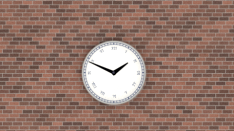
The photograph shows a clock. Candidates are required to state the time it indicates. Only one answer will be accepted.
1:49
